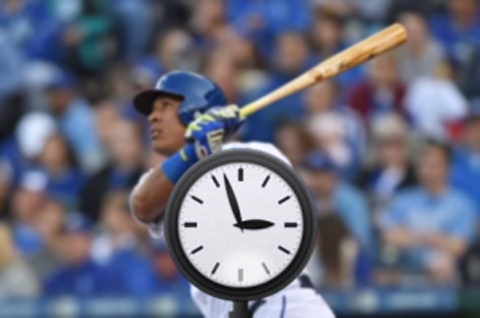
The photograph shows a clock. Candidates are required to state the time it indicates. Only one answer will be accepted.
2:57
